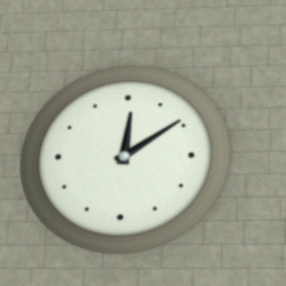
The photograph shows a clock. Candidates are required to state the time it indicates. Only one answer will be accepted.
12:09
